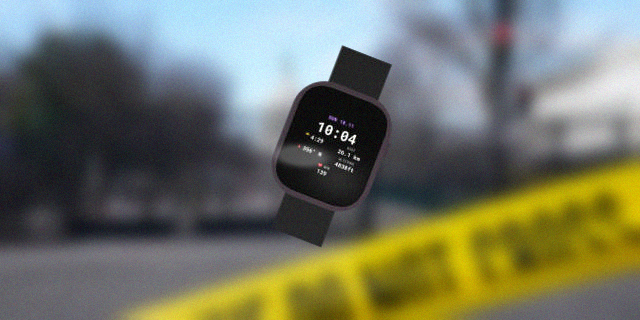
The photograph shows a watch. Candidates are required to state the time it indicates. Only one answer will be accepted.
10:04
